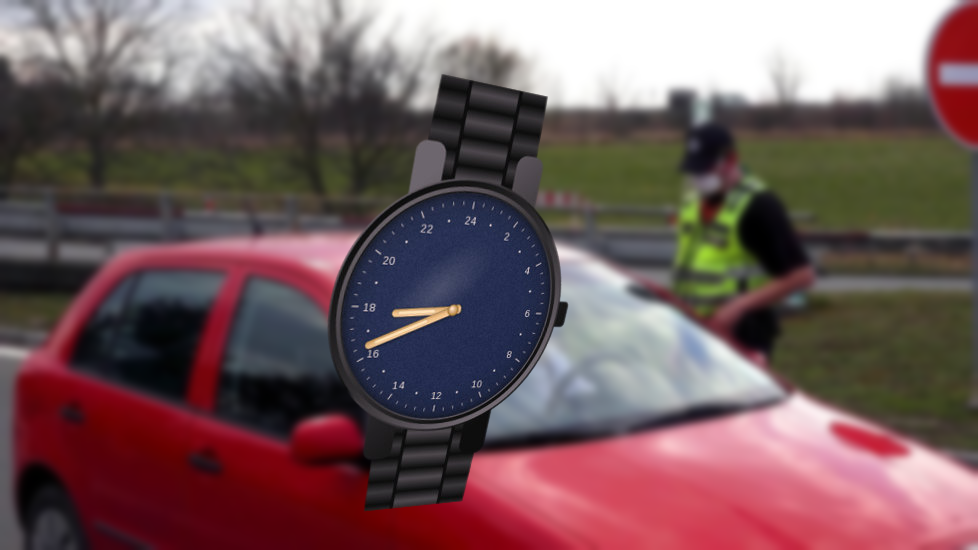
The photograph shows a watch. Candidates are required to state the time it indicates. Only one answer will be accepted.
17:41
